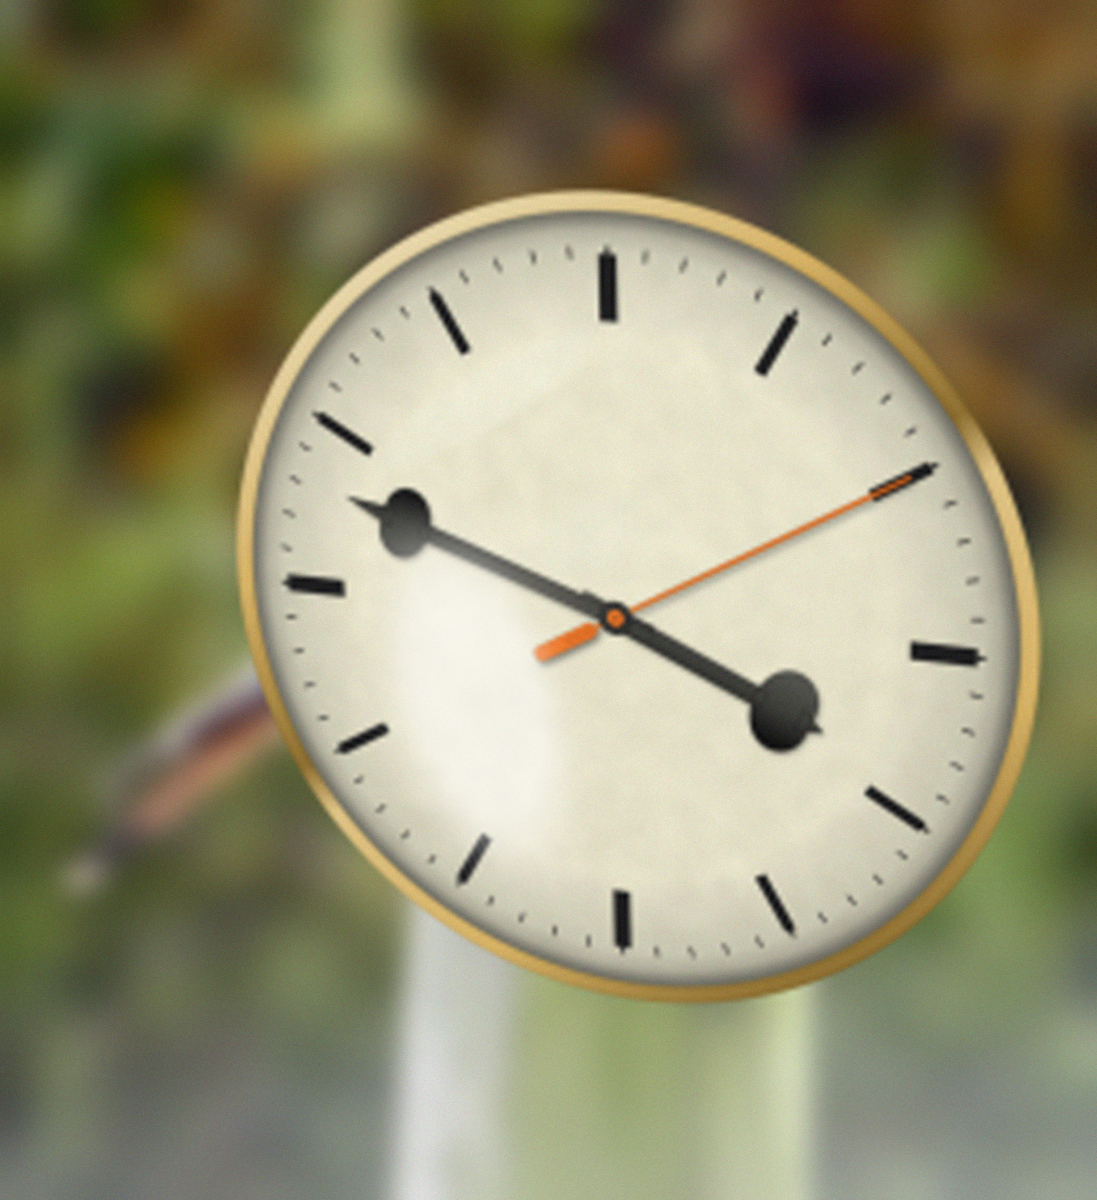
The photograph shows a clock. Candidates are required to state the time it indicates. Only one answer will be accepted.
3:48:10
